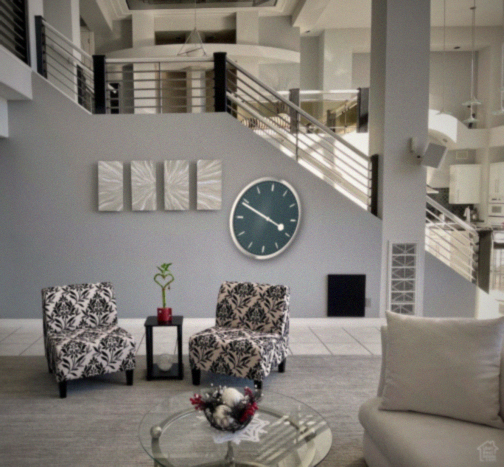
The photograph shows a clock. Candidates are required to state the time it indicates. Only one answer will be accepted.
3:49
